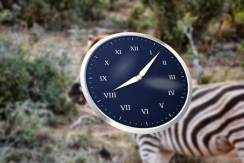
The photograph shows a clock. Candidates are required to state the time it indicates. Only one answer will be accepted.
8:07
